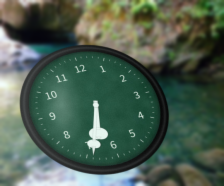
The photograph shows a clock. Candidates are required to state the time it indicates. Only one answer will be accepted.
6:34
